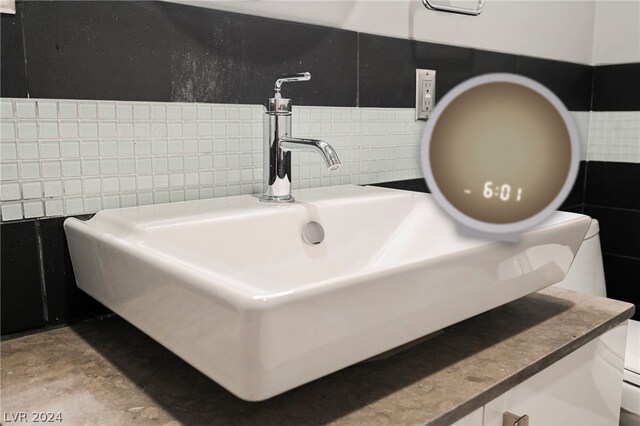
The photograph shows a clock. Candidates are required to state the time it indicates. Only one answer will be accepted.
6:01
